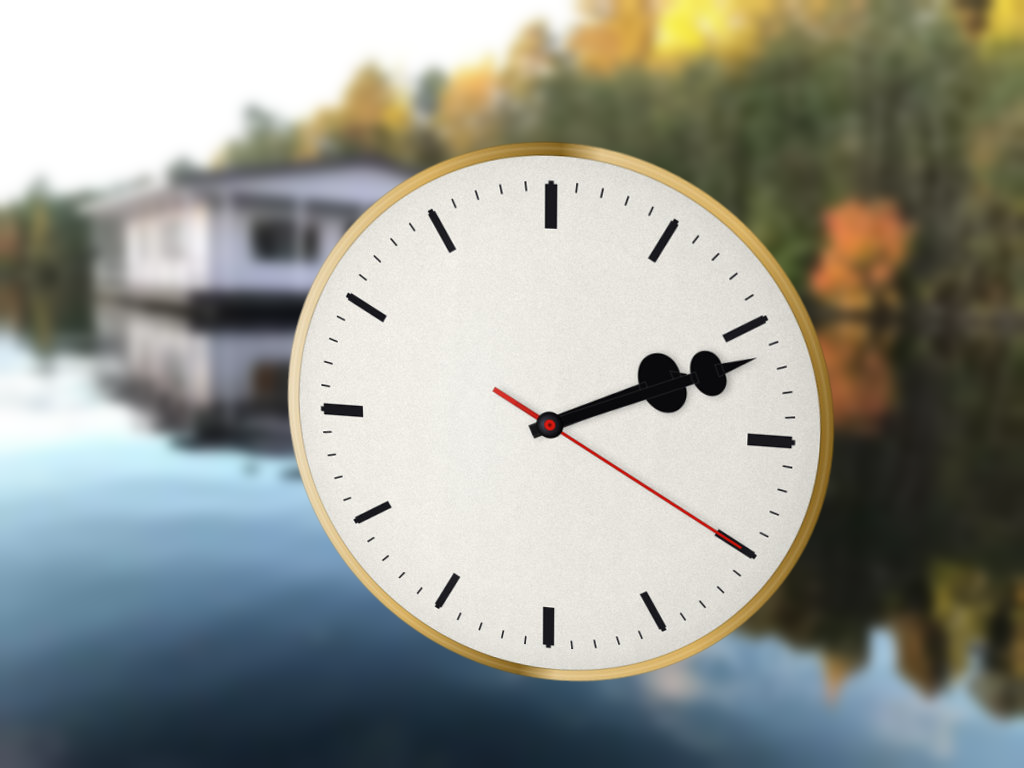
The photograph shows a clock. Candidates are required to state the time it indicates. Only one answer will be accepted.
2:11:20
